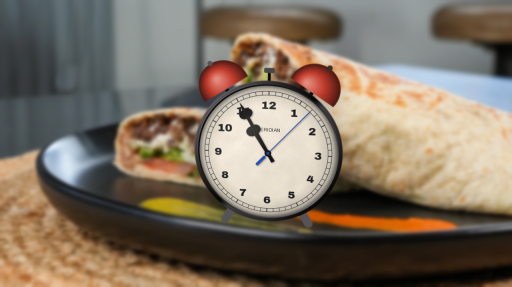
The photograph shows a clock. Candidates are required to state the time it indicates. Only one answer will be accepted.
10:55:07
